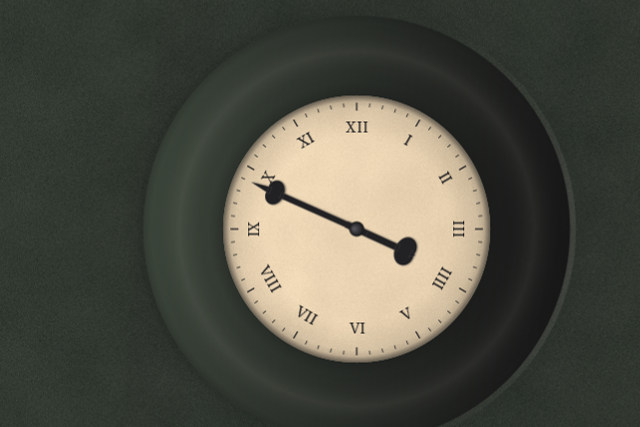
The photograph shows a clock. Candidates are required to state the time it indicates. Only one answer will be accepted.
3:49
